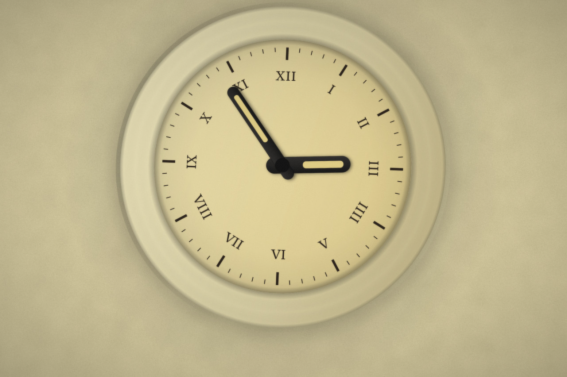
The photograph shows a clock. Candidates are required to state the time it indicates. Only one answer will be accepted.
2:54
